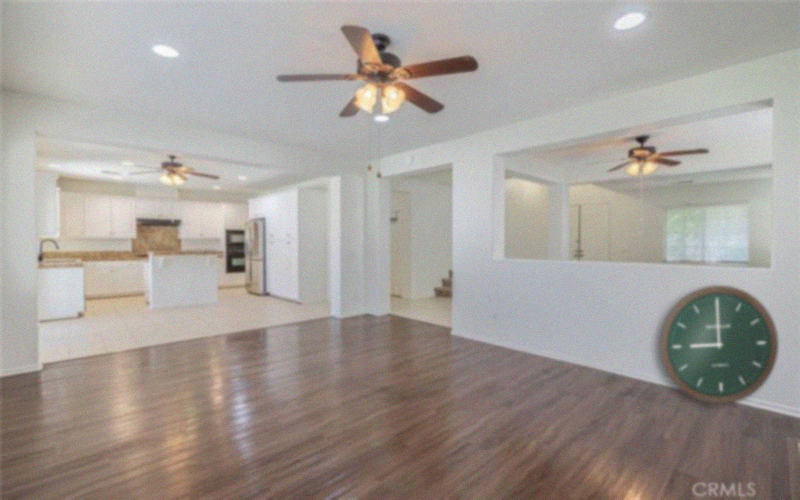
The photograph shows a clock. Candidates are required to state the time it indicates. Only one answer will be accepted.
9:00
